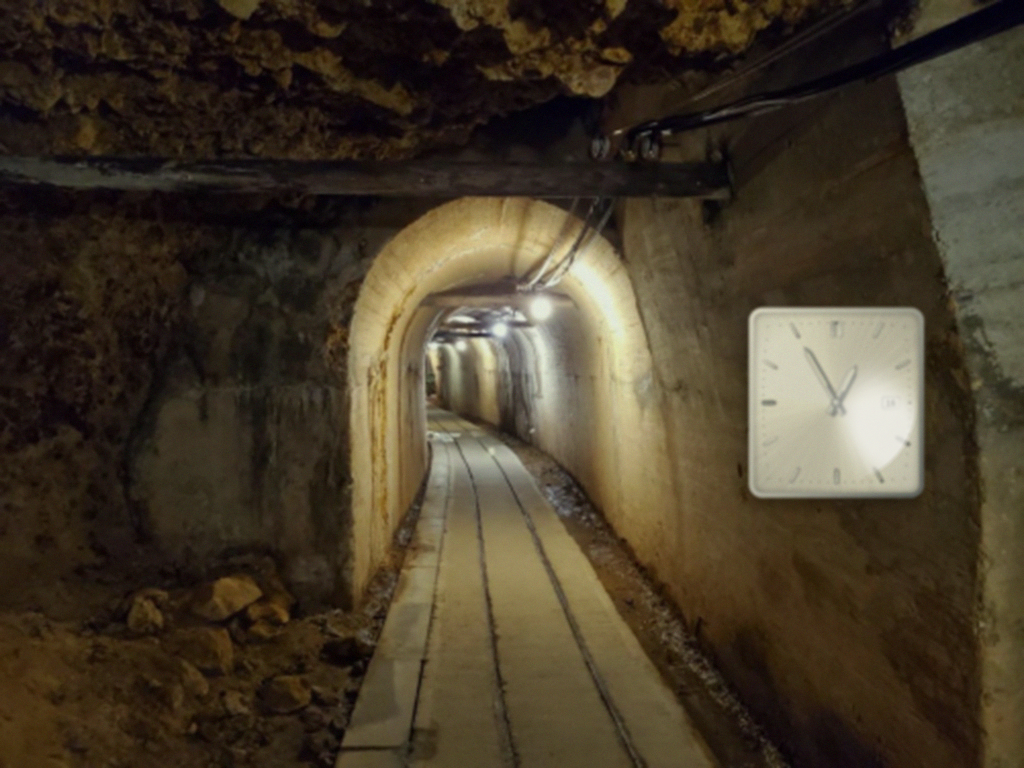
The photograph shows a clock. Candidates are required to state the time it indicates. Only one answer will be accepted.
12:55
